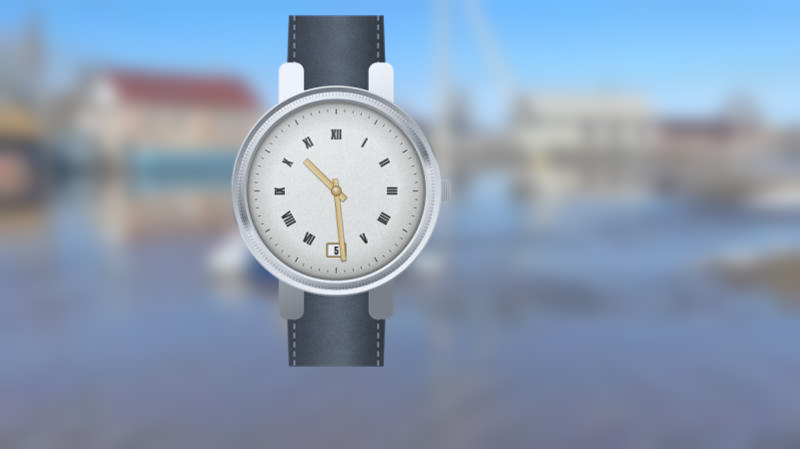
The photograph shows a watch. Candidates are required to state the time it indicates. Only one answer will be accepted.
10:29
